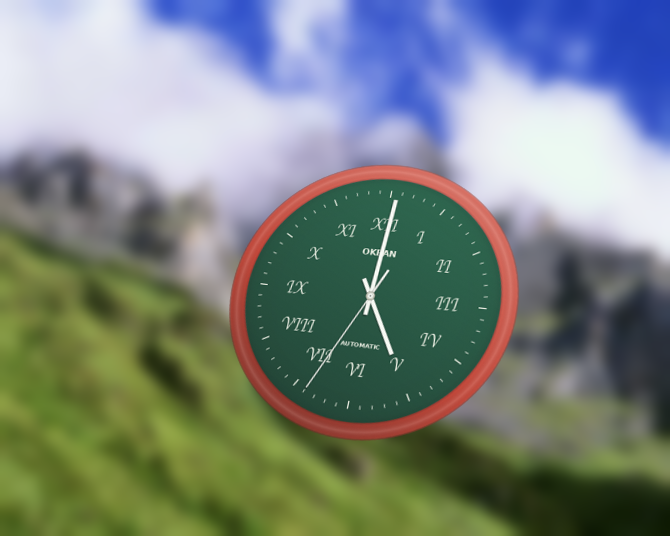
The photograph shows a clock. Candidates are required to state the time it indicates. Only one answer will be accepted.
5:00:34
